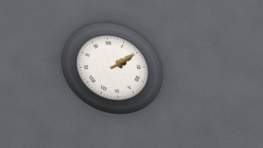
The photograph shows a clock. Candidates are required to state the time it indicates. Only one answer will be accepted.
2:10
